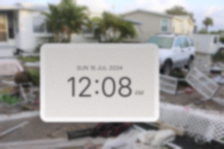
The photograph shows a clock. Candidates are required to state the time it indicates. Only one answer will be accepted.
12:08
